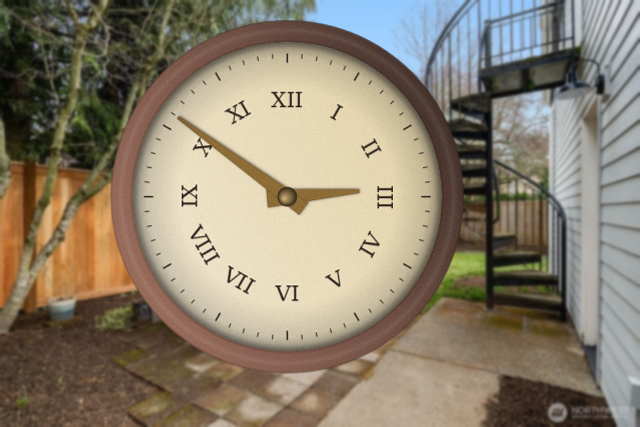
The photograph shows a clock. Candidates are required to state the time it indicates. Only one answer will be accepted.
2:51
